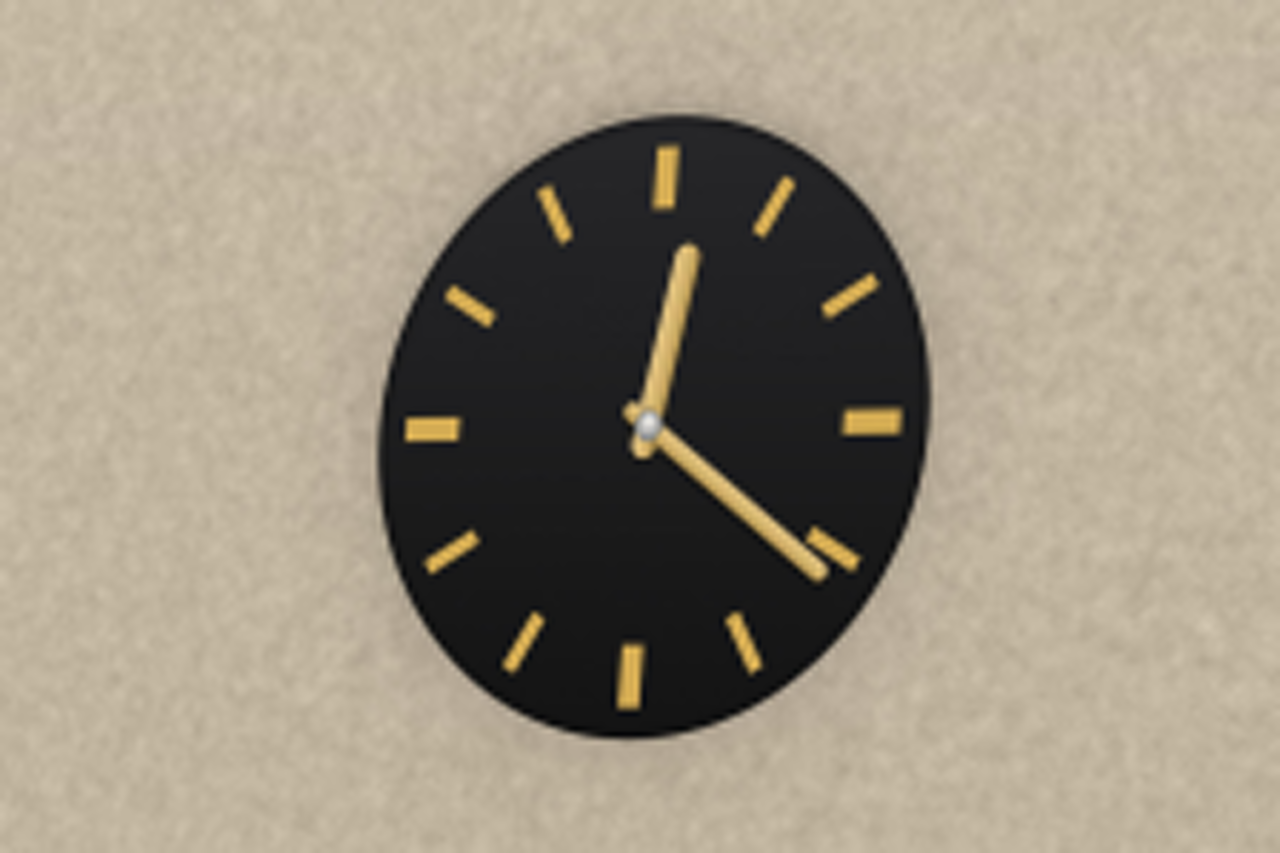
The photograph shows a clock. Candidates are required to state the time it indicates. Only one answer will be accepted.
12:21
